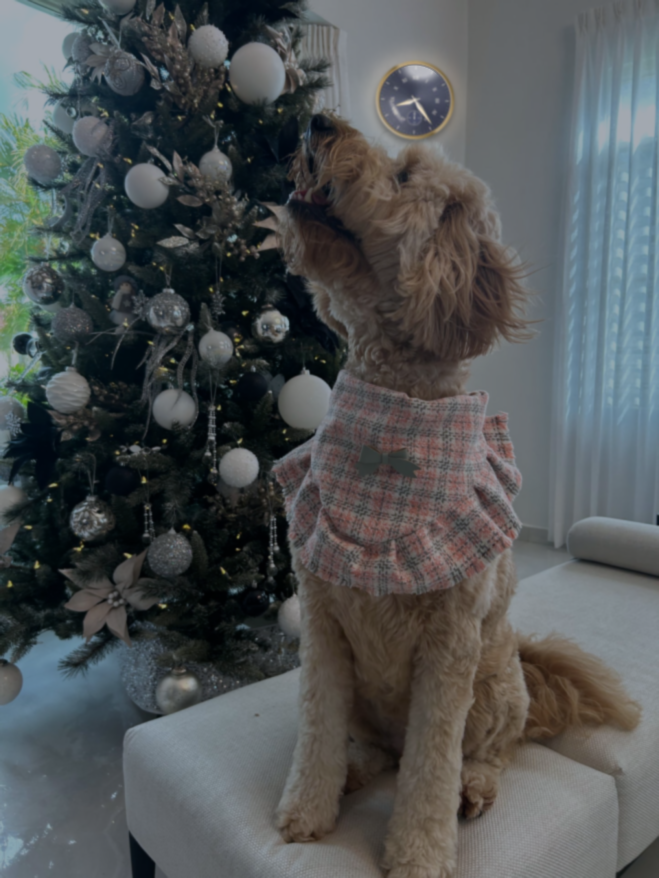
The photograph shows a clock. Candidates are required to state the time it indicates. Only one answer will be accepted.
8:24
